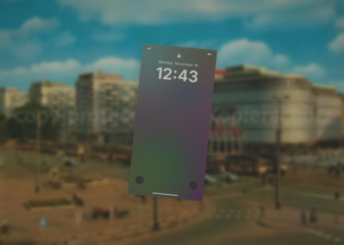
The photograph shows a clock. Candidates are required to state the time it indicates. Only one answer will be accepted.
12:43
